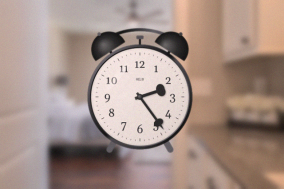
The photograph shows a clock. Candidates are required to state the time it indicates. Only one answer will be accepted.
2:24
